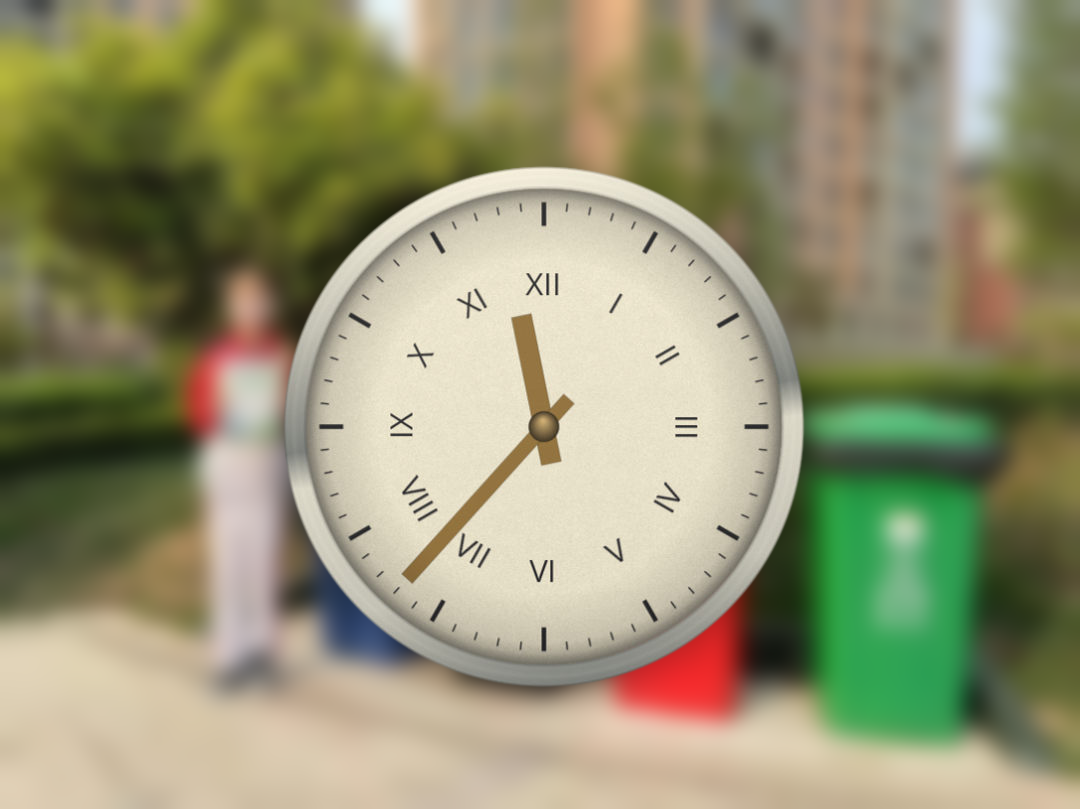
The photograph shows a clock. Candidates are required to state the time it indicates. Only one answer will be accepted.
11:37
